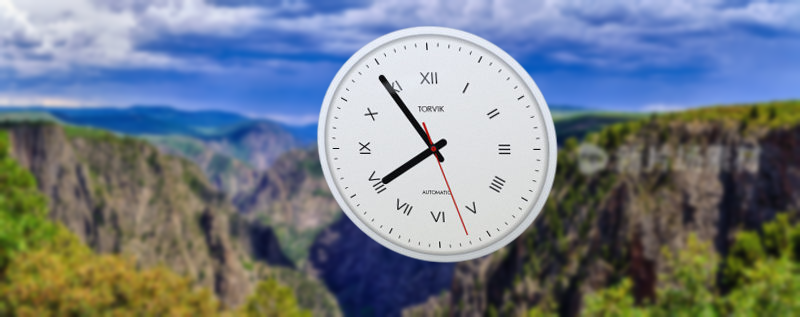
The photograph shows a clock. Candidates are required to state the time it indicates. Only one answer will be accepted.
7:54:27
